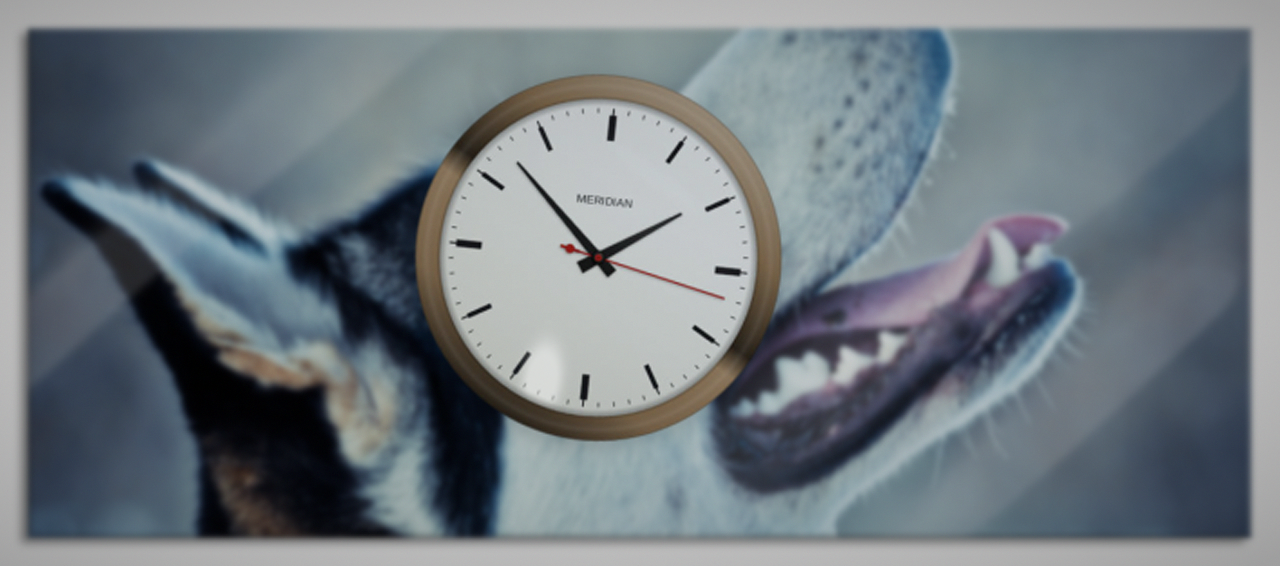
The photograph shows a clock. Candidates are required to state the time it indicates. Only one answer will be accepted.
1:52:17
